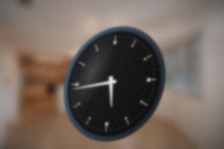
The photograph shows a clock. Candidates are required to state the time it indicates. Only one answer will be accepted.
5:44
